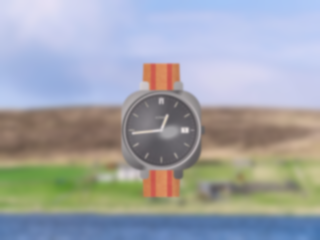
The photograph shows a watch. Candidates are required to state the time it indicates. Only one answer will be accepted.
12:44
